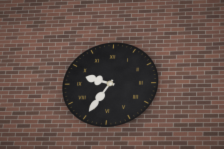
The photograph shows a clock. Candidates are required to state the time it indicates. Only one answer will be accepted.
9:35
